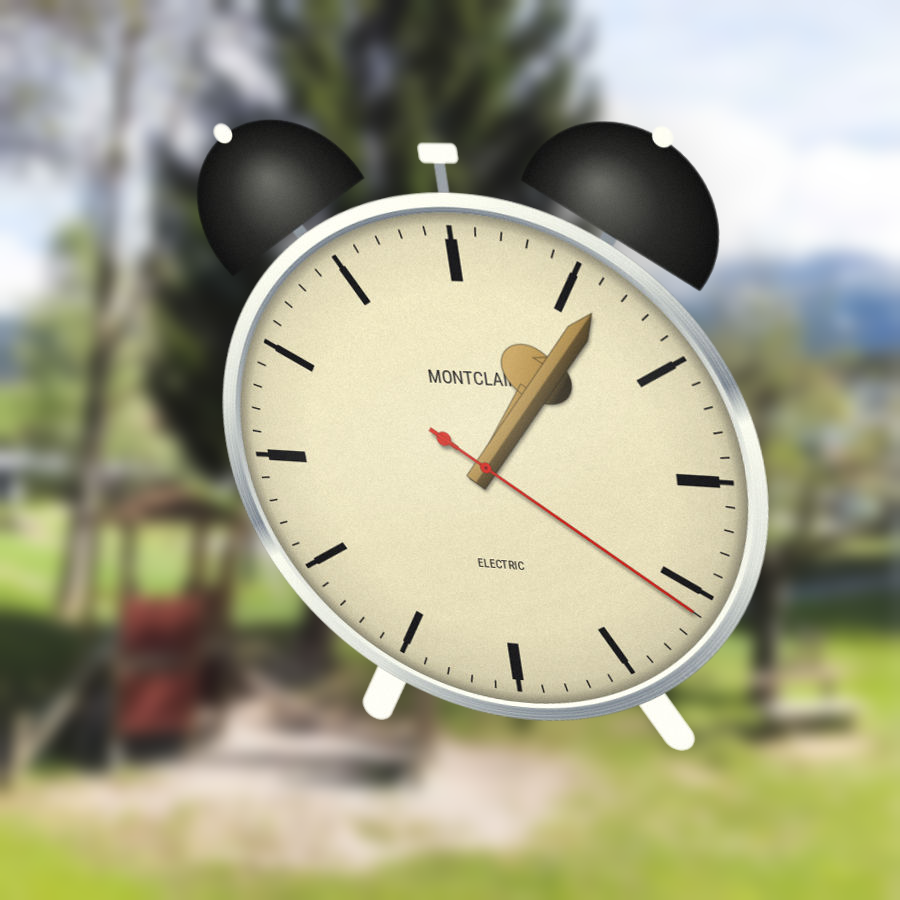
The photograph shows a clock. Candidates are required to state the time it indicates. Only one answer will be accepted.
1:06:21
